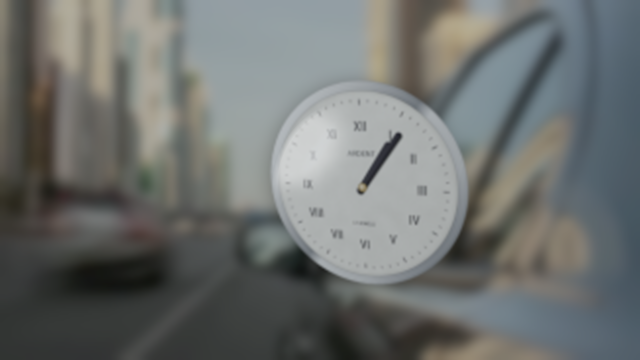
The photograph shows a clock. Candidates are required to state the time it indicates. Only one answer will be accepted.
1:06
